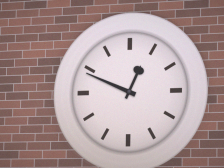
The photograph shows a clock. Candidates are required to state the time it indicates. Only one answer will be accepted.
12:49
